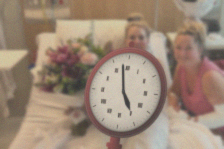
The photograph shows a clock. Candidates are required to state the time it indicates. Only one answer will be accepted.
4:58
